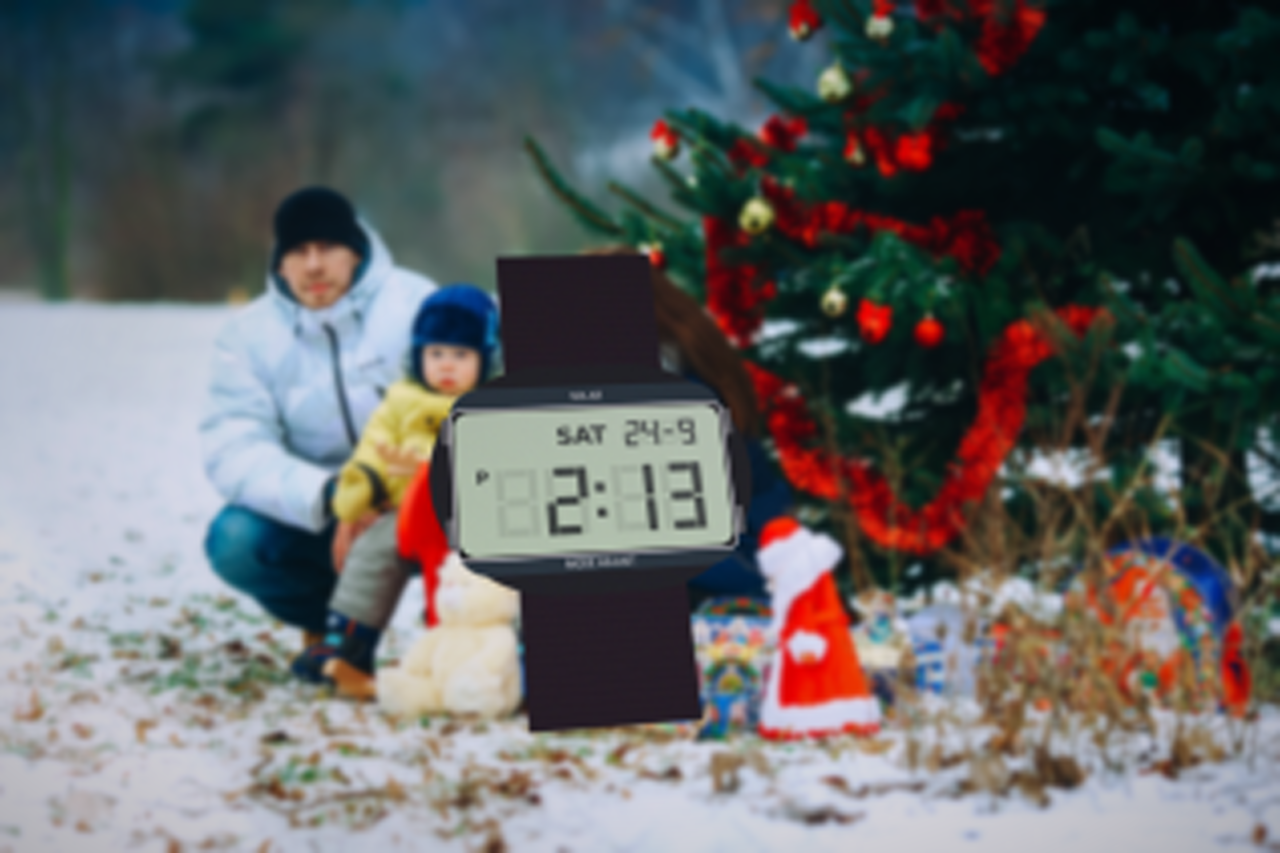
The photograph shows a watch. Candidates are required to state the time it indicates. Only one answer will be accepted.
2:13
